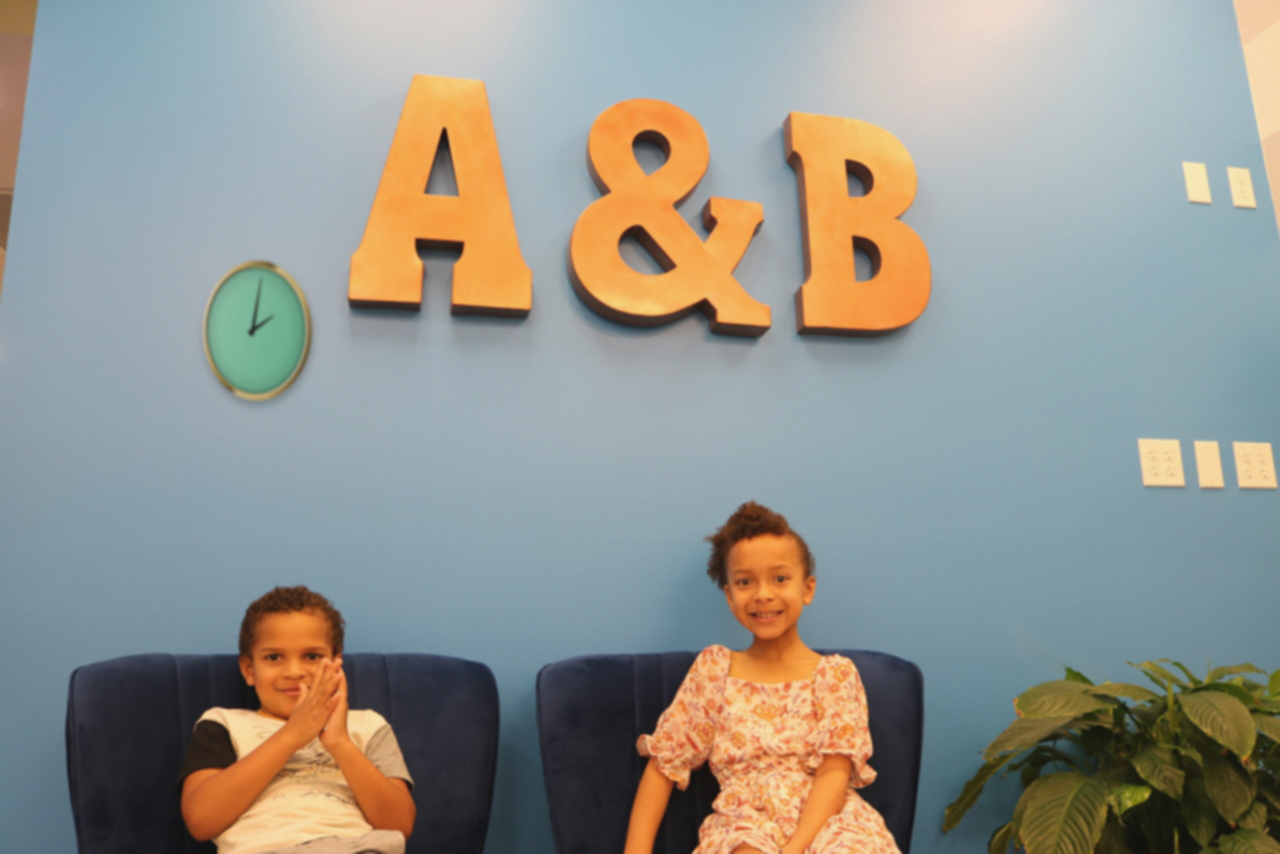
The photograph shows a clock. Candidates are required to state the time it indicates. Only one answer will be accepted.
2:02
